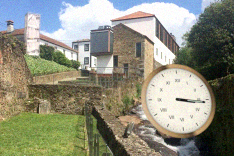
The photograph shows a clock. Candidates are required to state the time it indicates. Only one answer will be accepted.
3:16
